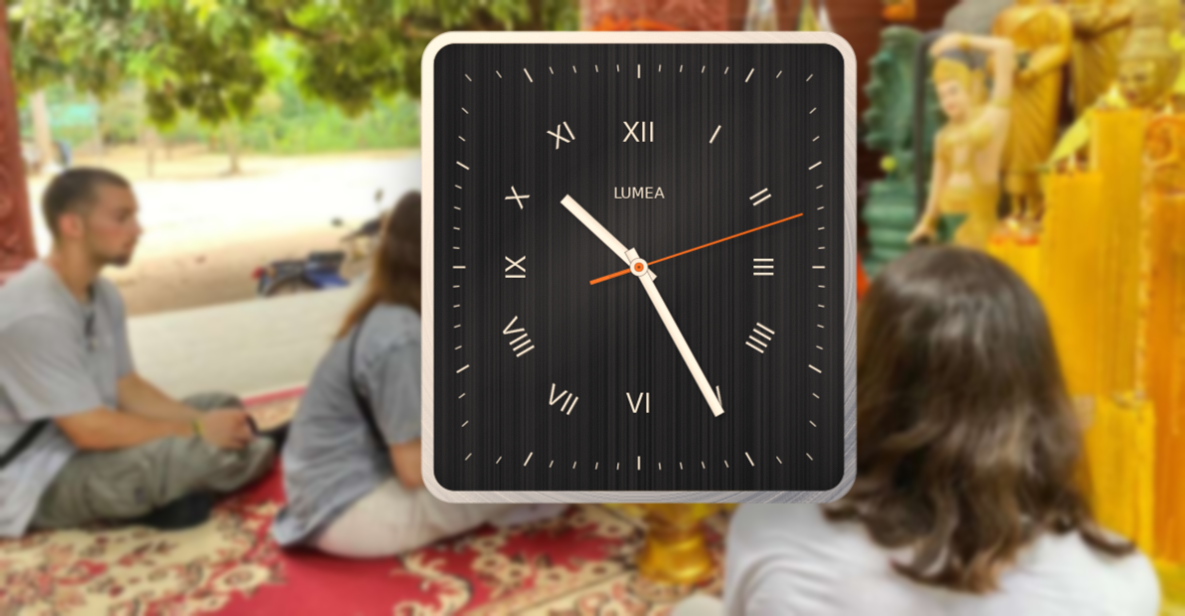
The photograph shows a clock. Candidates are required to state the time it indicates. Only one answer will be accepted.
10:25:12
